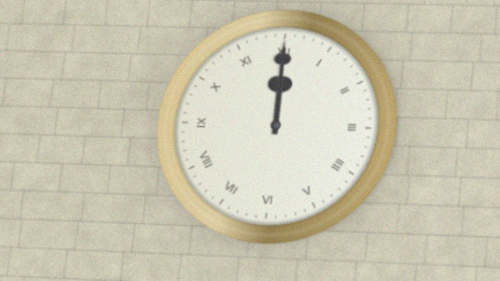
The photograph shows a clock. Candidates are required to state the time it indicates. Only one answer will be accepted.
12:00
